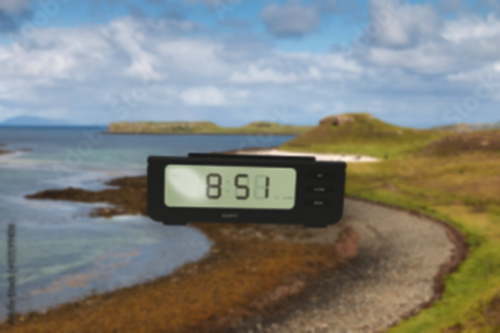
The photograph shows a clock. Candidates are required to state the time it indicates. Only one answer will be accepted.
8:51
